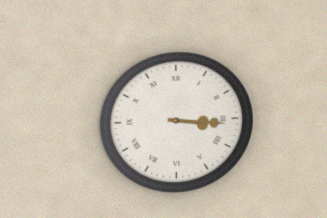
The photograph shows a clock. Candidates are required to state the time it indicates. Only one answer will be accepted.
3:16
